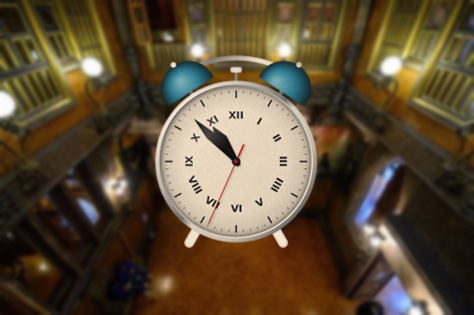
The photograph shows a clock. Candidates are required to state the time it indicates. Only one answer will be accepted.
10:52:34
